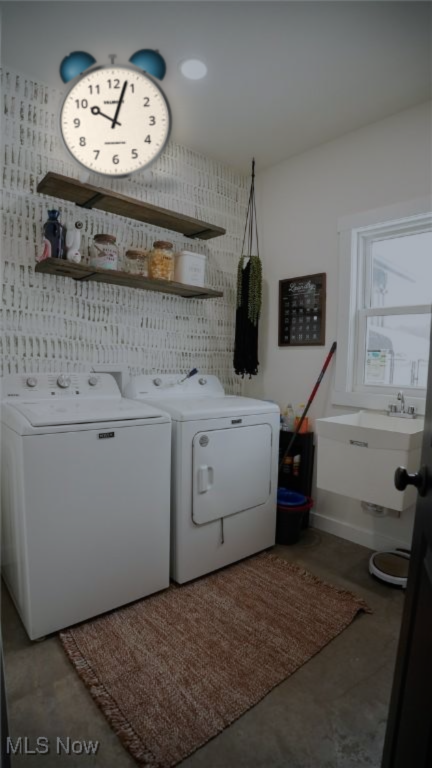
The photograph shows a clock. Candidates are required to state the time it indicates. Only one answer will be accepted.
10:03
